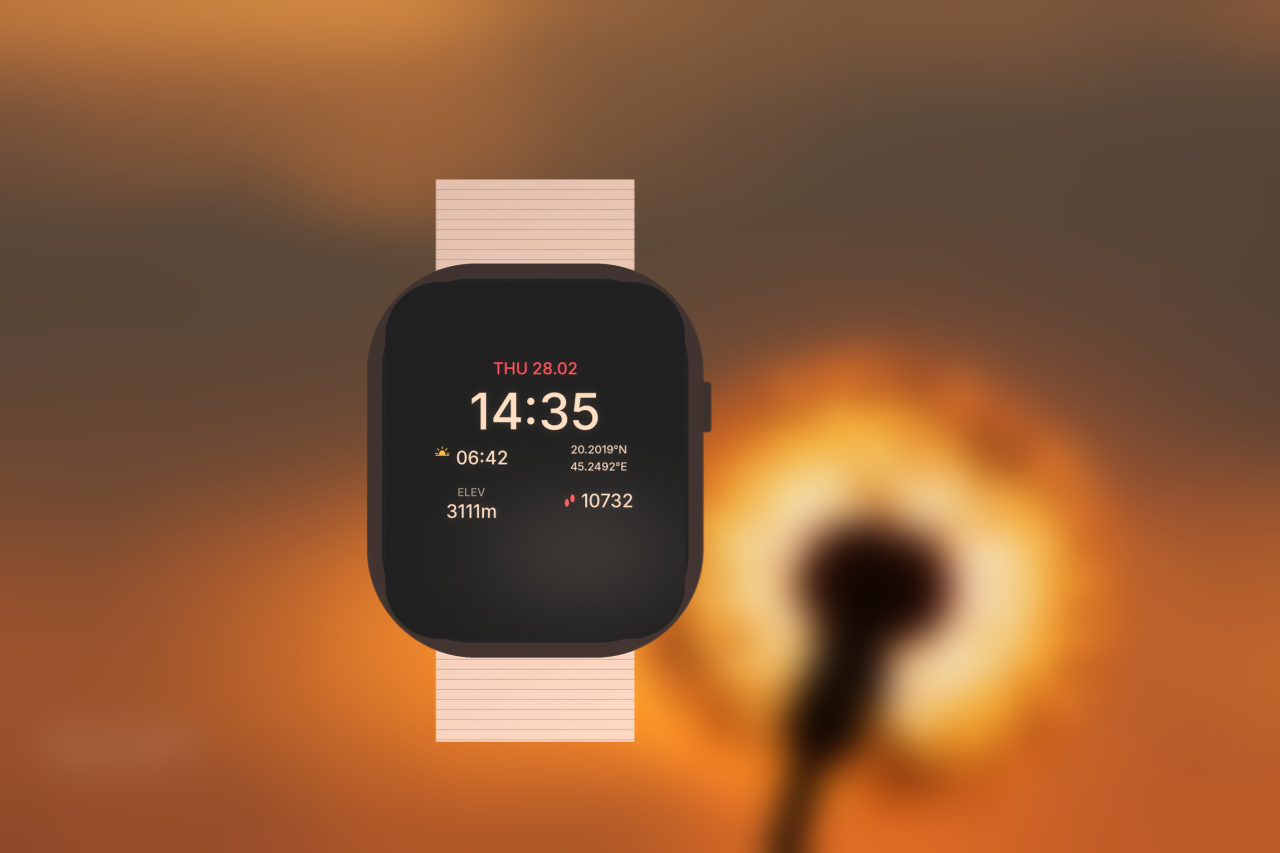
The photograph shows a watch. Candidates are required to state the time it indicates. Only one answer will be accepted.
14:35
